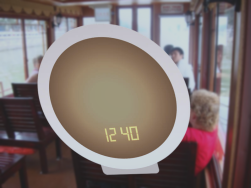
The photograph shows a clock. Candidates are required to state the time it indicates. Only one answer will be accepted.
12:40
